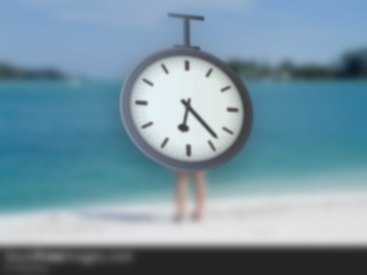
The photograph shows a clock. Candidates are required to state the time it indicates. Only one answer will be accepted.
6:23
